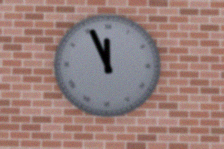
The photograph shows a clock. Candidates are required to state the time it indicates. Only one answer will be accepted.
11:56
